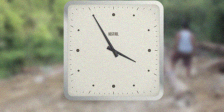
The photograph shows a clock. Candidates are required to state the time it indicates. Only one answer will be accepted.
3:55
